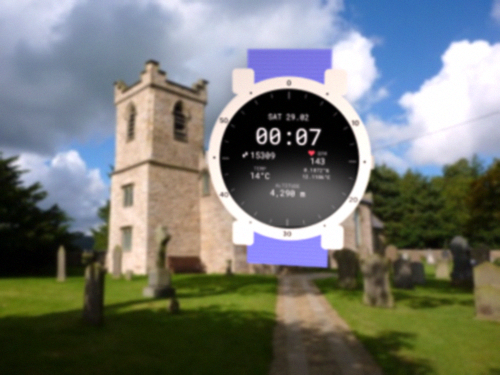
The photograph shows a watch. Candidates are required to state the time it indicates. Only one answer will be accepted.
0:07
